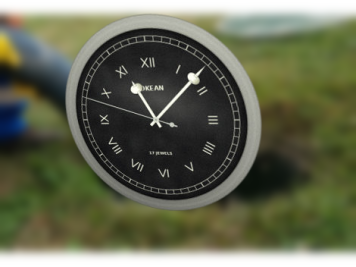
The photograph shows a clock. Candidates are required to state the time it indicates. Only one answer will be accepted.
11:07:48
